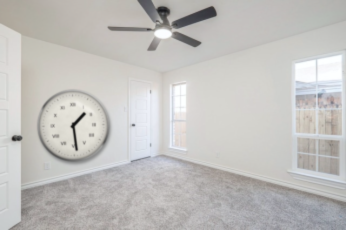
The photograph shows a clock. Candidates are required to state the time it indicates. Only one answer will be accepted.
1:29
